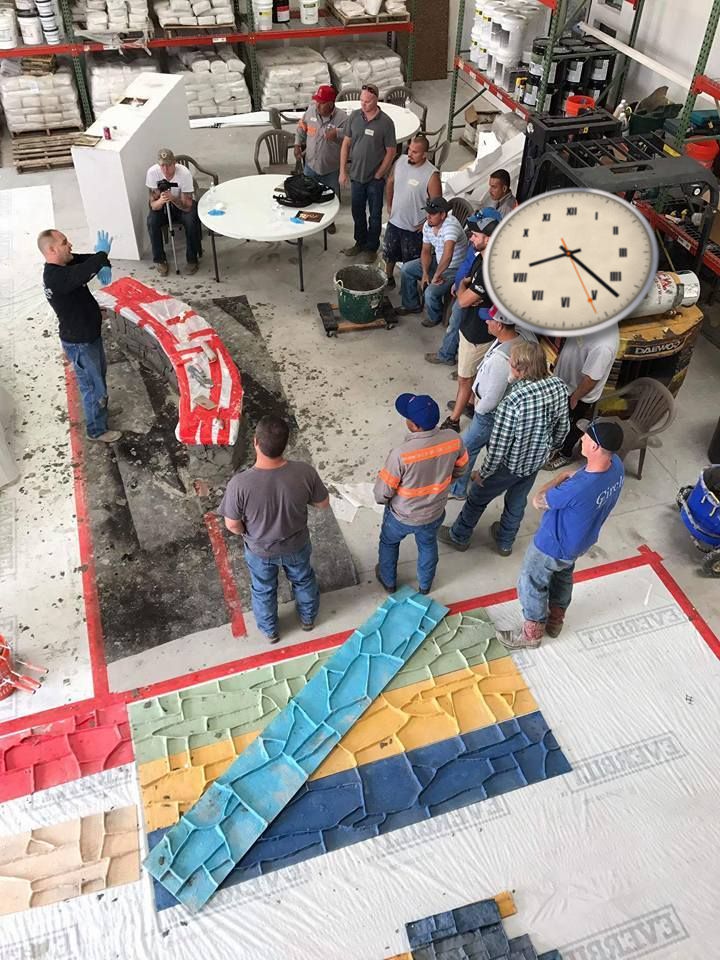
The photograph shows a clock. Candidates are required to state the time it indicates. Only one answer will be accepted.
8:22:26
